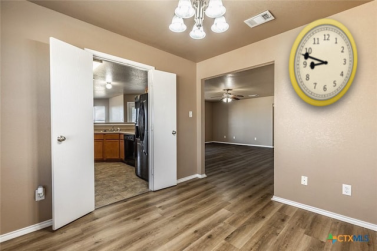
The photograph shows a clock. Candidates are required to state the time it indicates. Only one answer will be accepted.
8:48
